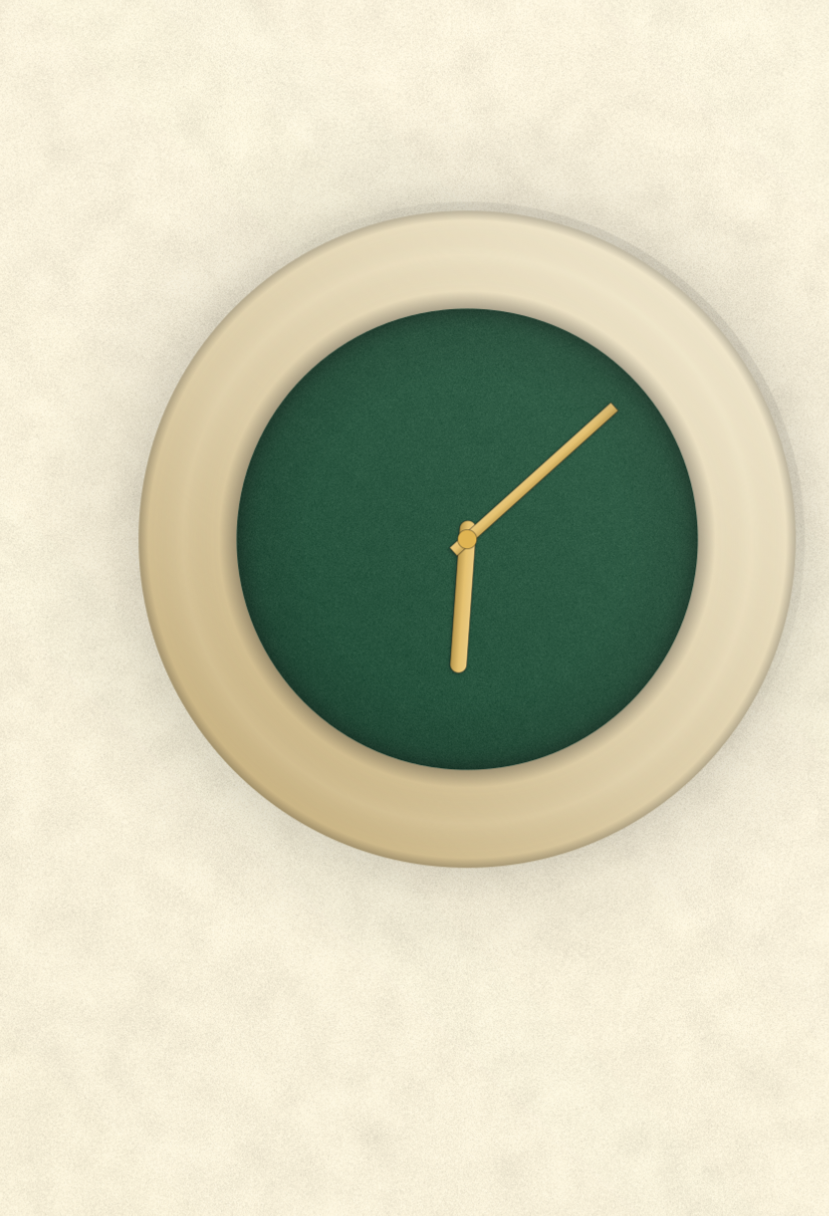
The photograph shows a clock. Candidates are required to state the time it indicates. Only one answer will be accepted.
6:08
